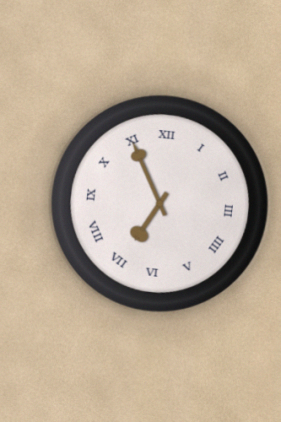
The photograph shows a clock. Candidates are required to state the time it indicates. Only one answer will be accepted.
6:55
